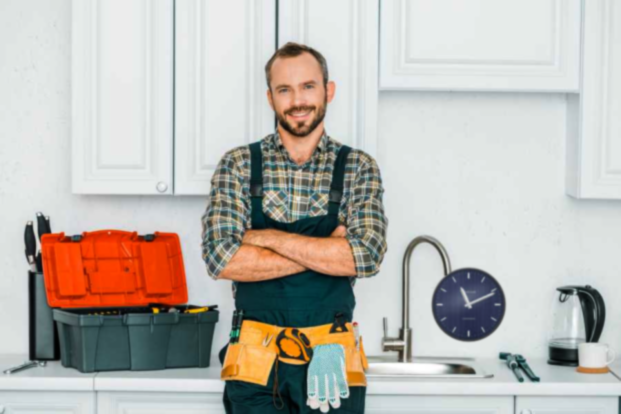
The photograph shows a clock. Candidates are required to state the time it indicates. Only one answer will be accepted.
11:11
